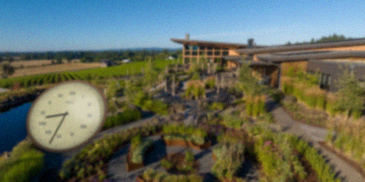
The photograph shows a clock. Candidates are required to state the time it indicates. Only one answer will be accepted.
8:32
